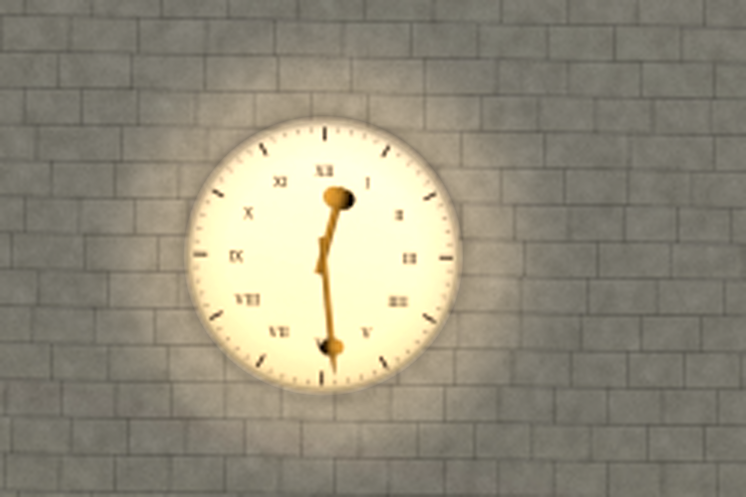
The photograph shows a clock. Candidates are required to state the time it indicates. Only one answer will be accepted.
12:29
